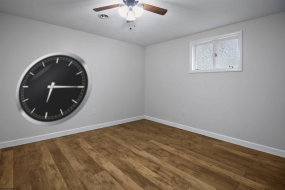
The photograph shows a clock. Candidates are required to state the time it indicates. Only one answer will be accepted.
6:15
